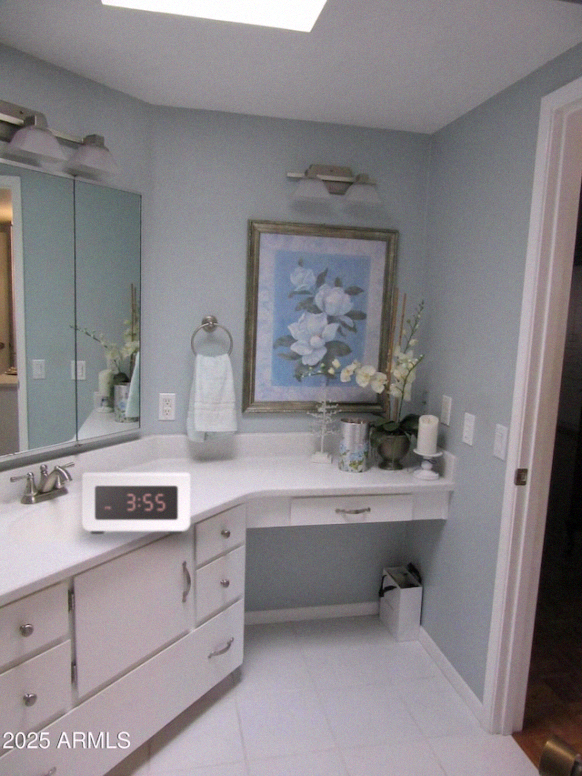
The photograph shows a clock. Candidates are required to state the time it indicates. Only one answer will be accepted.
3:55
